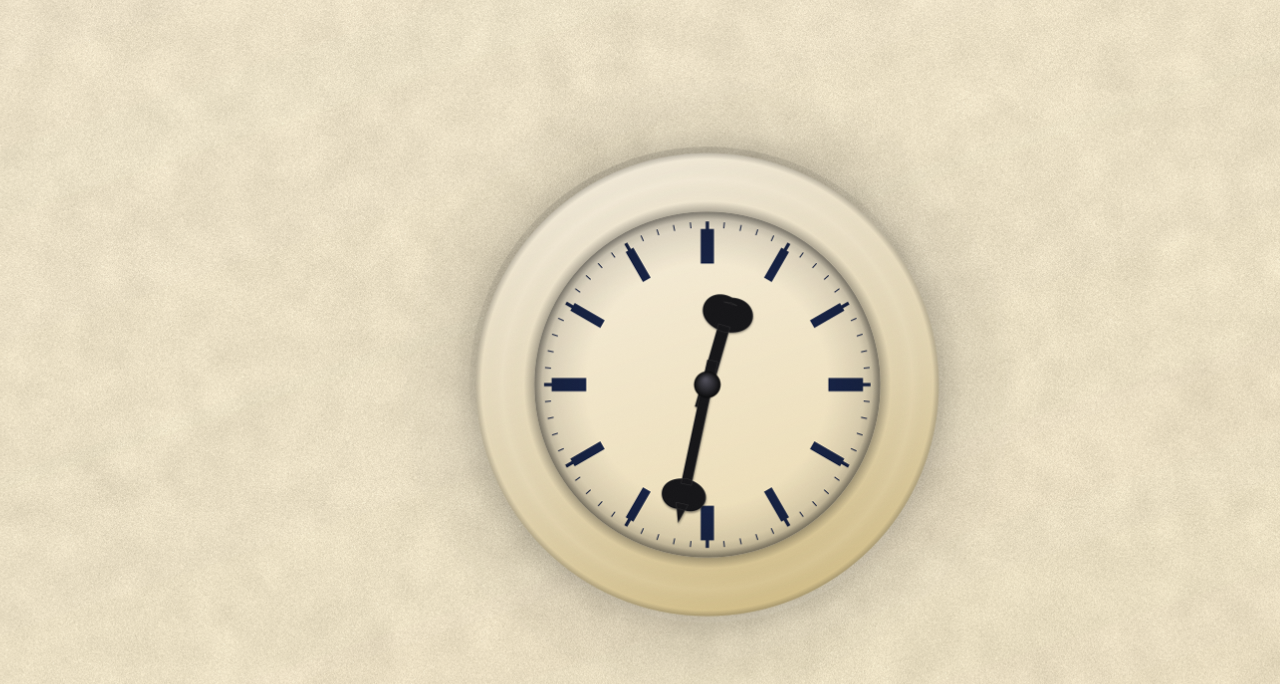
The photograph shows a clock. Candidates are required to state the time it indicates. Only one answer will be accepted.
12:32
